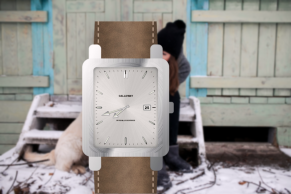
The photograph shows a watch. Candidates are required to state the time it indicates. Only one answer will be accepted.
7:42
